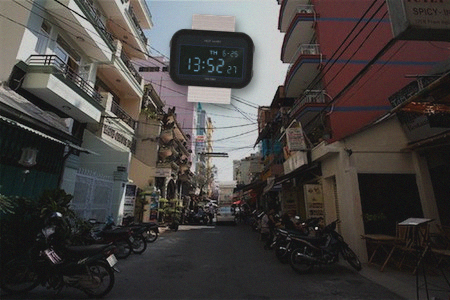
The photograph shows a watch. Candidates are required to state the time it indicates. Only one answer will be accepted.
13:52
